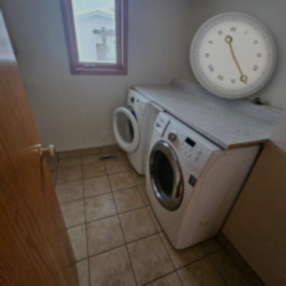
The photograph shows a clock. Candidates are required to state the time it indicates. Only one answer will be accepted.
11:26
